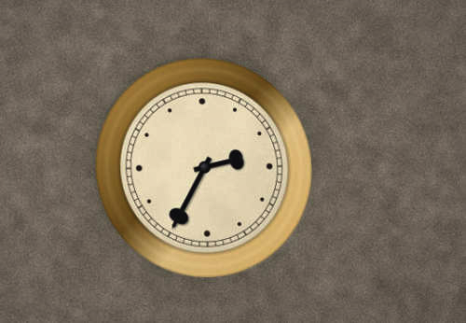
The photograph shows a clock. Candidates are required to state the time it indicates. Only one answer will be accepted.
2:35
